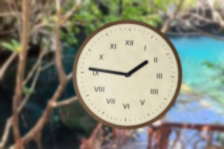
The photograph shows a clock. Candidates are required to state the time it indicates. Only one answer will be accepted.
1:46
